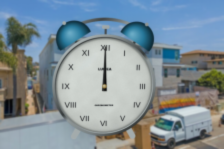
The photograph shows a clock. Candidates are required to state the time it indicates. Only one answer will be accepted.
12:00
